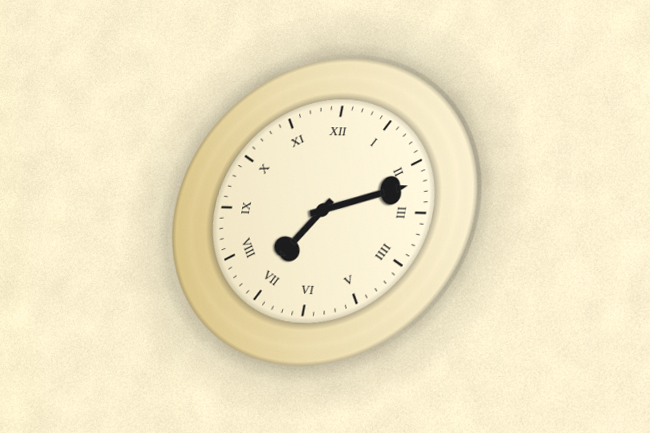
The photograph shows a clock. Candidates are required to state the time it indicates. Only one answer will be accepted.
7:12
